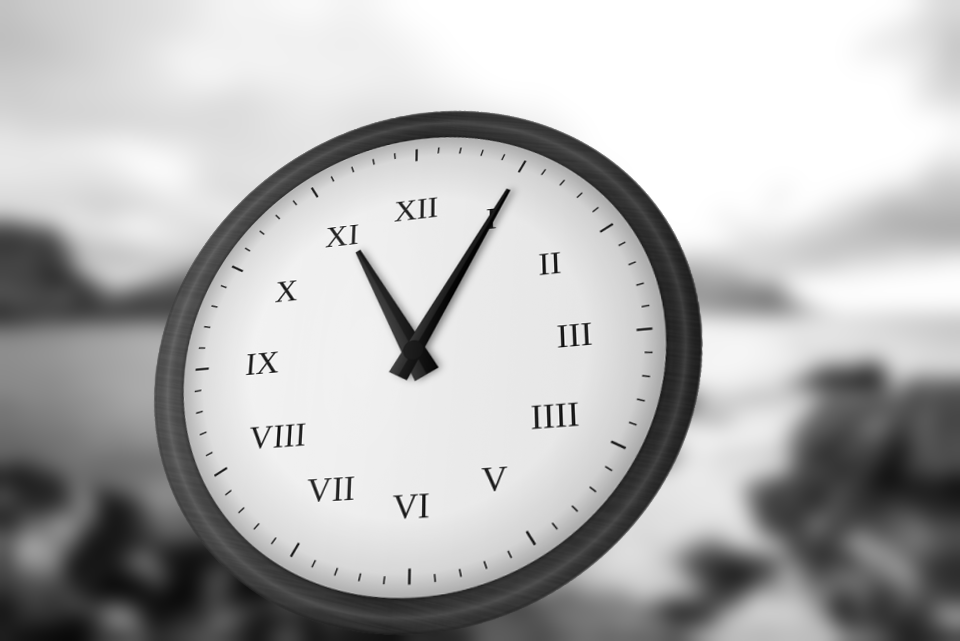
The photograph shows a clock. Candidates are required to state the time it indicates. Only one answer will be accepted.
11:05
